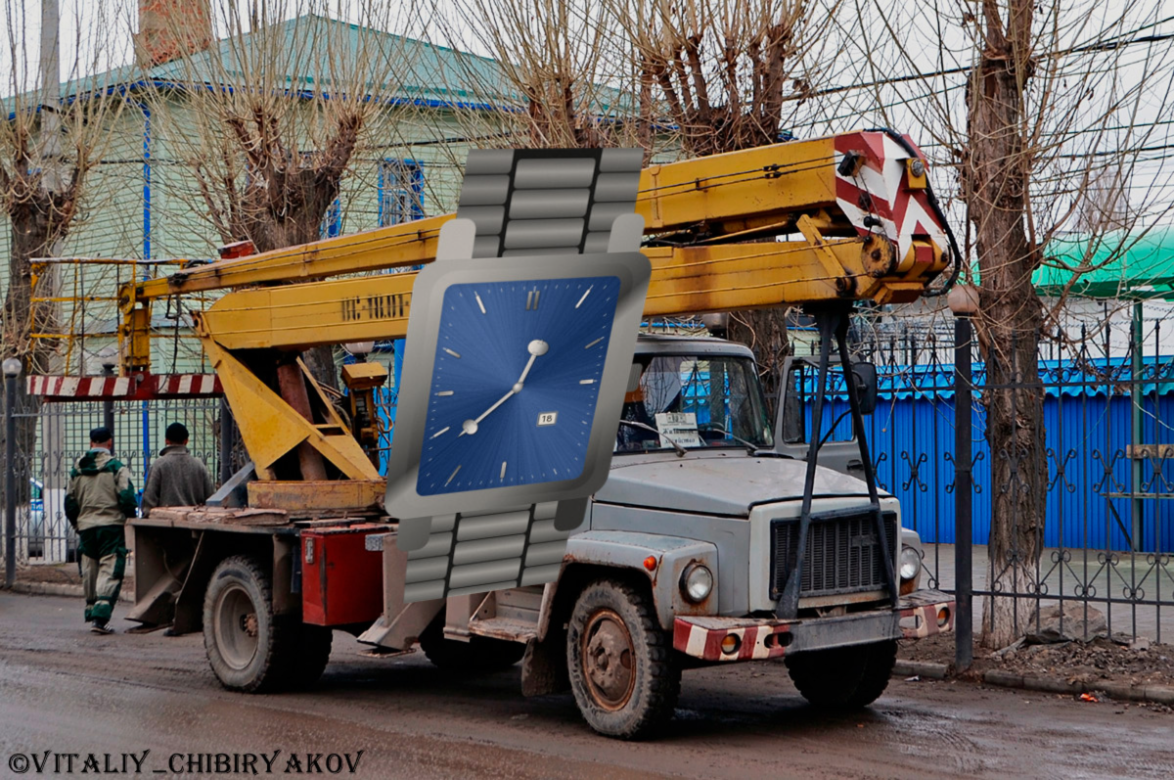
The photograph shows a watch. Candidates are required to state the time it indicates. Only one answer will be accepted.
12:38
